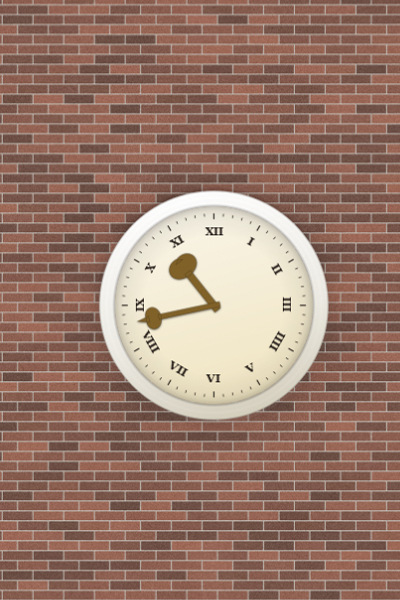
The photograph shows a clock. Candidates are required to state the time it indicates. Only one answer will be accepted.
10:43
